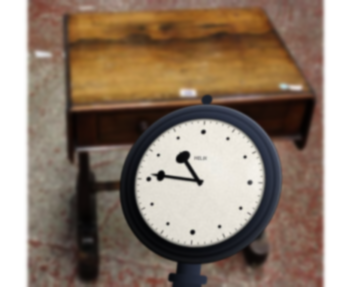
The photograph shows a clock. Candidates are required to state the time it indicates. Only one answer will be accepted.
10:46
